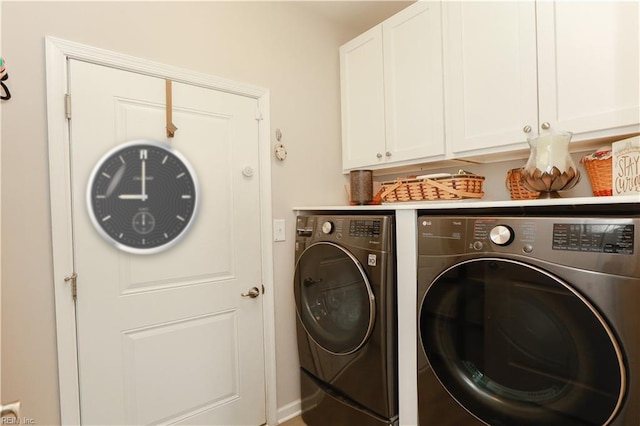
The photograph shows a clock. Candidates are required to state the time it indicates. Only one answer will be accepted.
9:00
